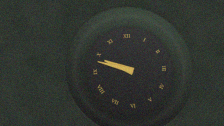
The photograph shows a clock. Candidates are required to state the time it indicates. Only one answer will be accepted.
9:48
